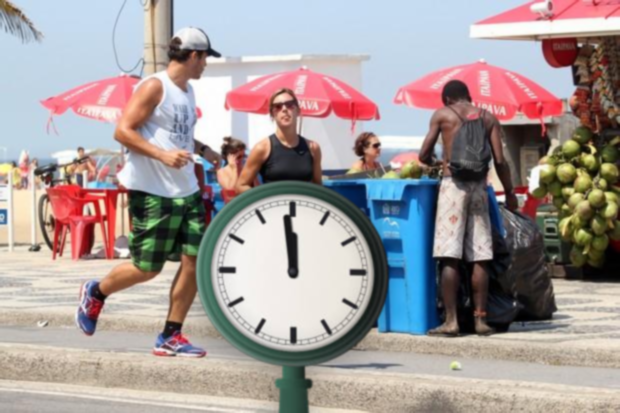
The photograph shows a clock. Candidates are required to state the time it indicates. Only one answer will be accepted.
11:59
